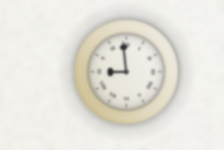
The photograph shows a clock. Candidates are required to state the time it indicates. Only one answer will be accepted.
8:59
